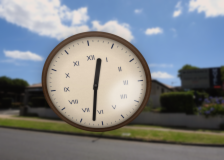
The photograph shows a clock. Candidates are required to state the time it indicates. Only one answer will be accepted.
12:32
